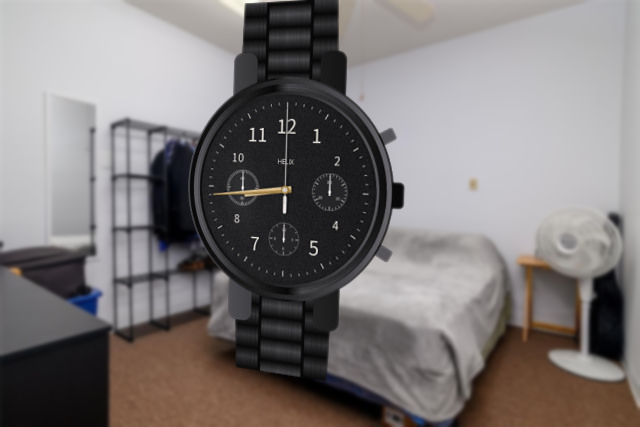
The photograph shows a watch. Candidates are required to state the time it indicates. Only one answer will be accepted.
8:44
